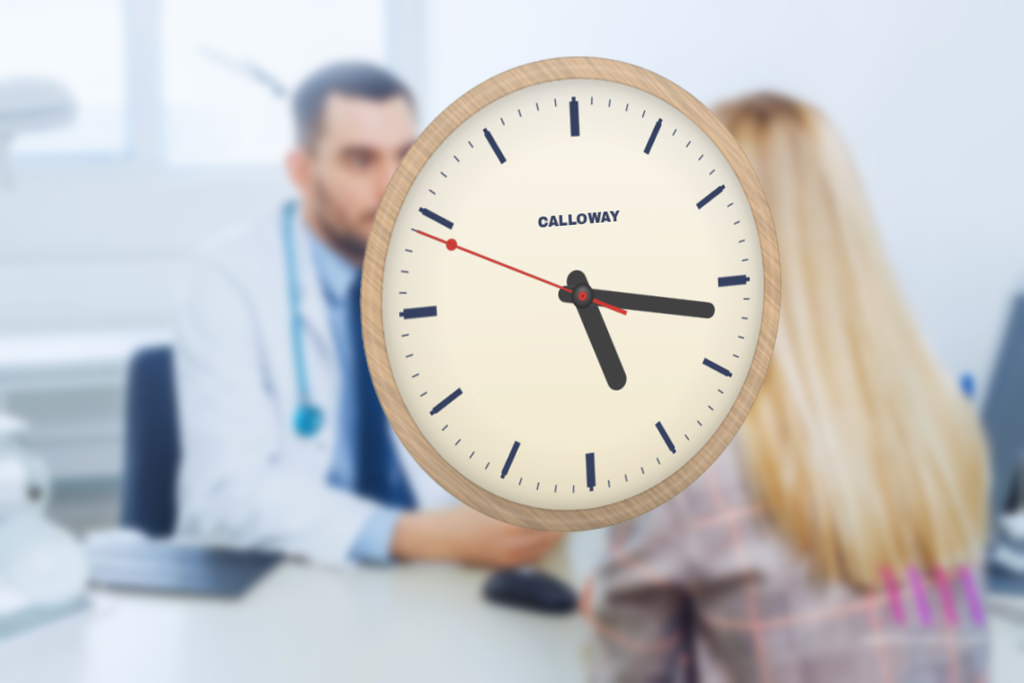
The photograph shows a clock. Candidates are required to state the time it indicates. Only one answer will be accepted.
5:16:49
